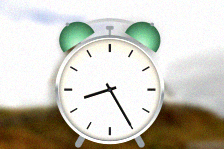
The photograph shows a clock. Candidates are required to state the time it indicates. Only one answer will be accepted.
8:25
